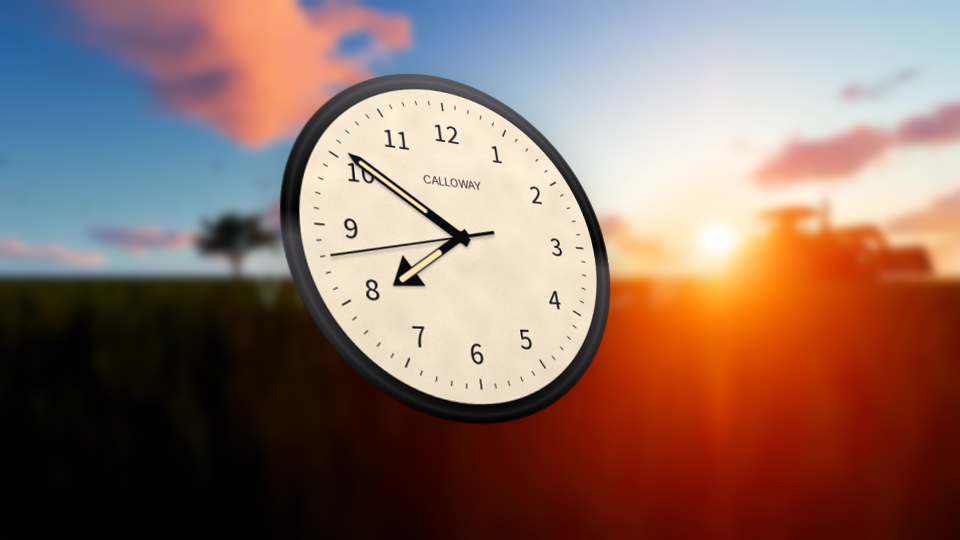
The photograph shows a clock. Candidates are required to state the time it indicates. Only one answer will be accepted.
7:50:43
